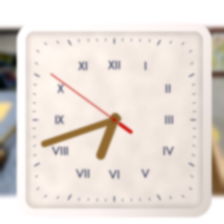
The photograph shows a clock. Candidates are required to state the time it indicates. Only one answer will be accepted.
6:41:51
